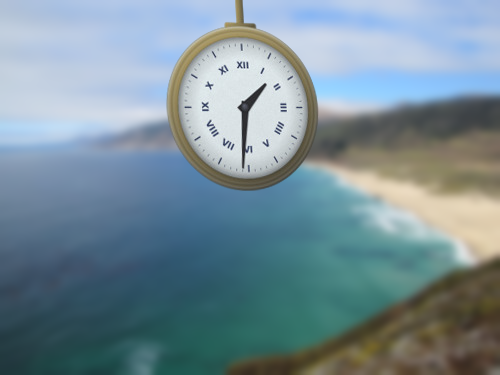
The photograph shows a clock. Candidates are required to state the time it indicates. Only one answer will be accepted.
1:31
